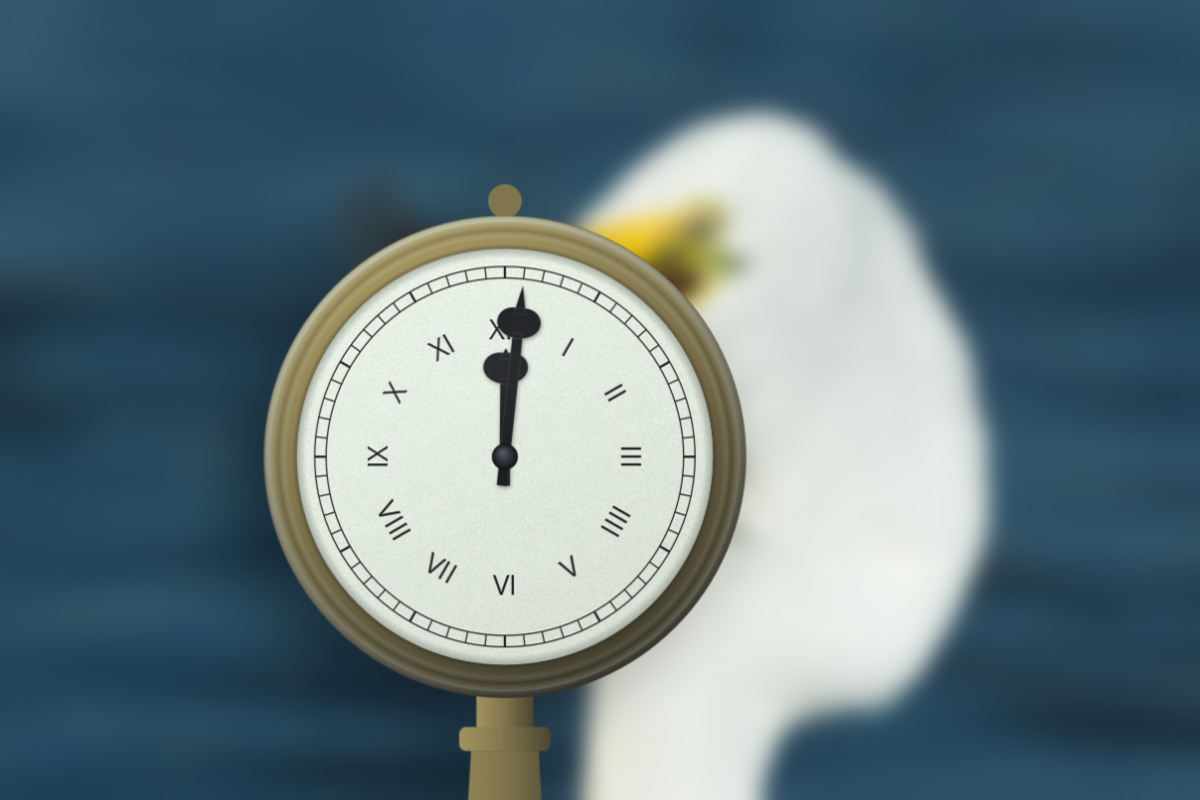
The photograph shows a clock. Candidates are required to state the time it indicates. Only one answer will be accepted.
12:01
